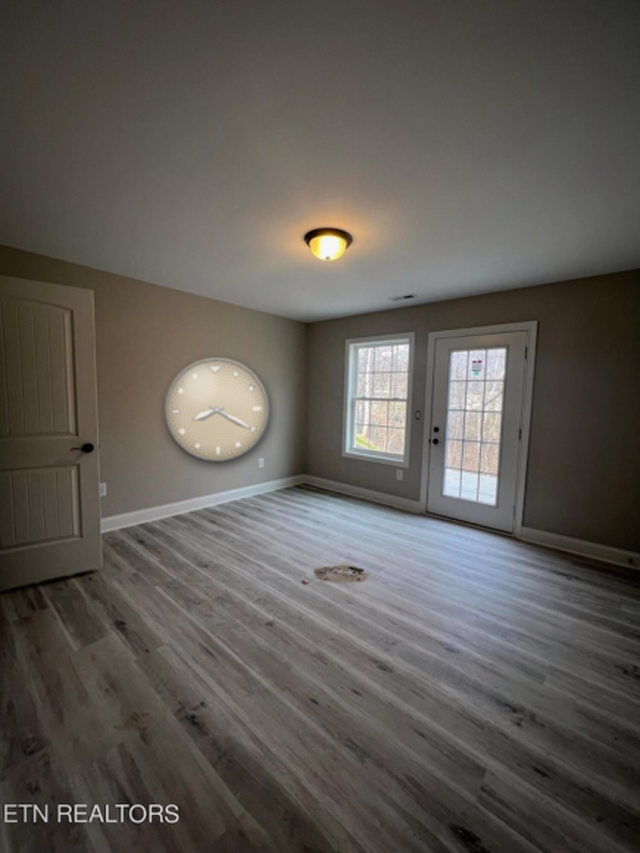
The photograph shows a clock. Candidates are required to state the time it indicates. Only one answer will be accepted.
8:20
